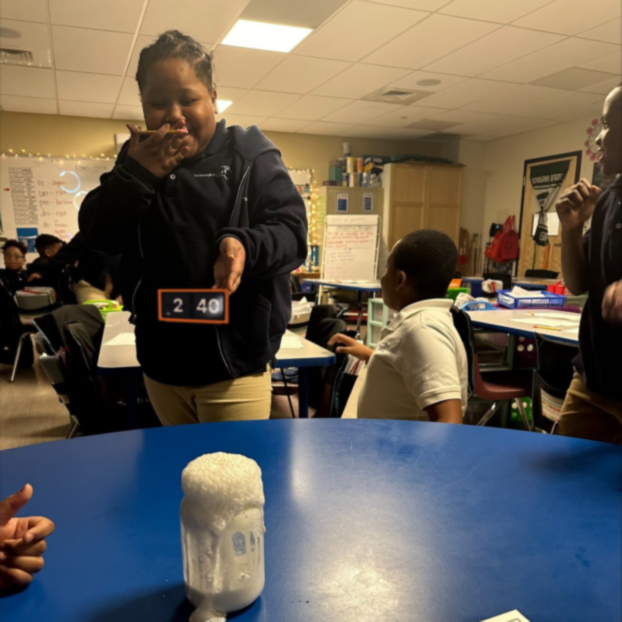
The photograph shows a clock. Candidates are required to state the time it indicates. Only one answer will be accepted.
2:40
